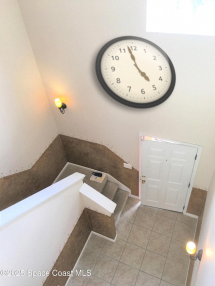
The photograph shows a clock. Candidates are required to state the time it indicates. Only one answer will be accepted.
4:58
